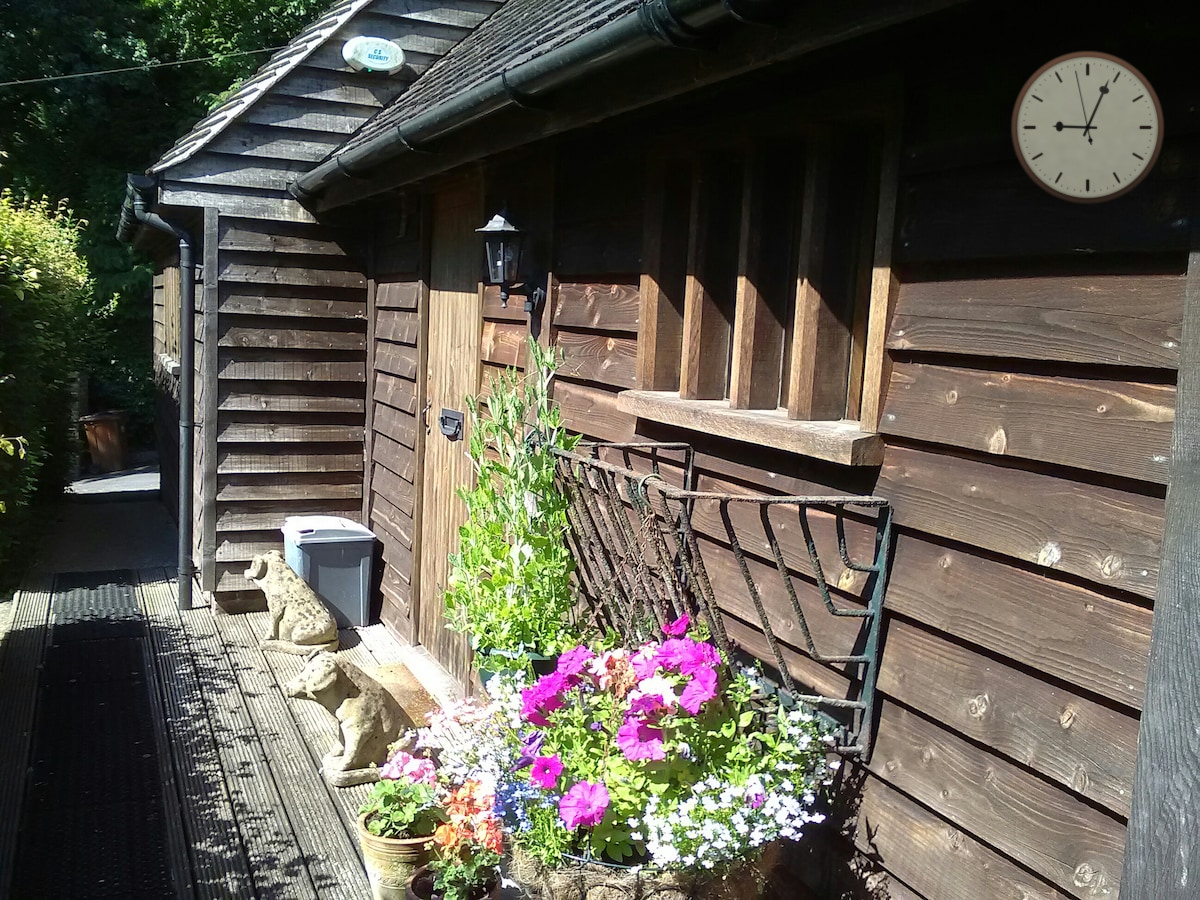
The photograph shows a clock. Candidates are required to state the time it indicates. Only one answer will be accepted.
9:03:58
